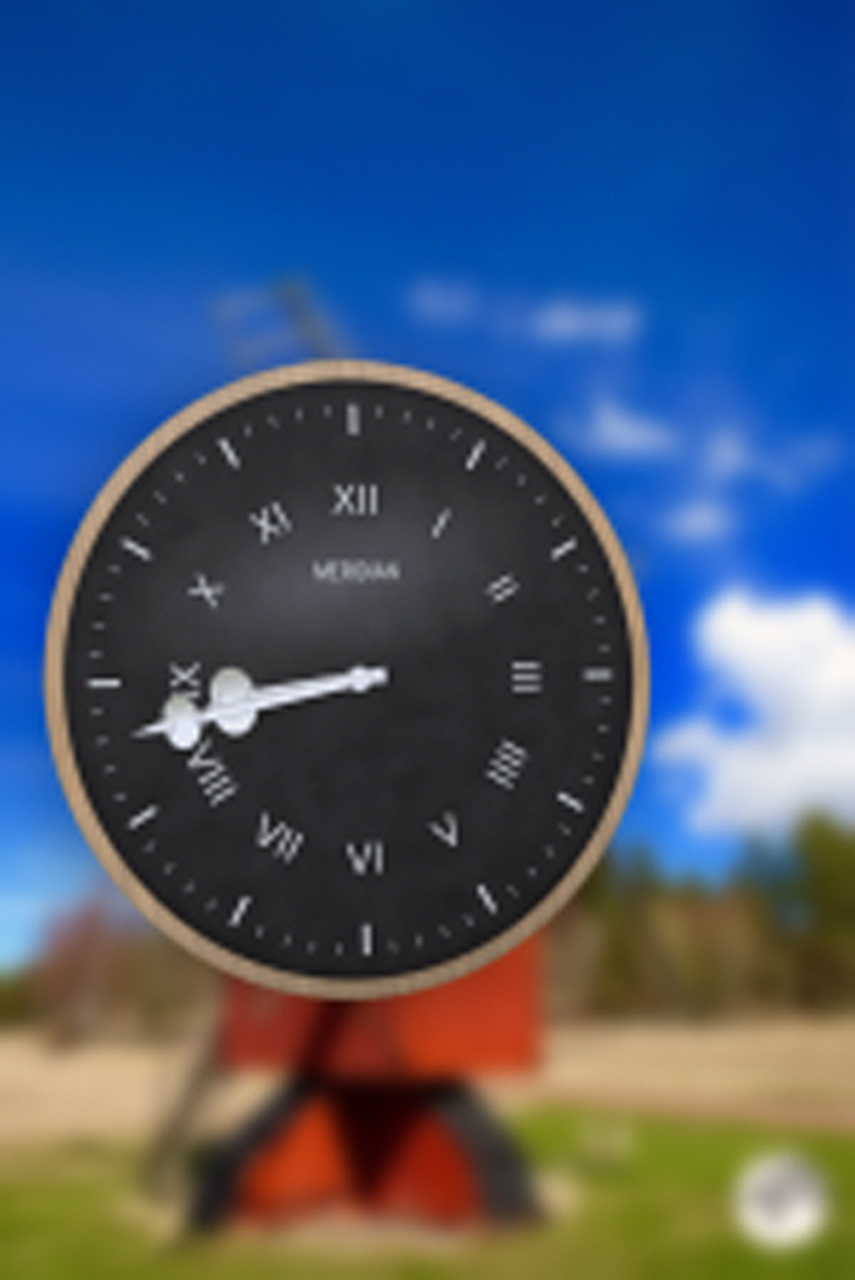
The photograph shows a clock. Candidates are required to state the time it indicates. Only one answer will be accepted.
8:43
